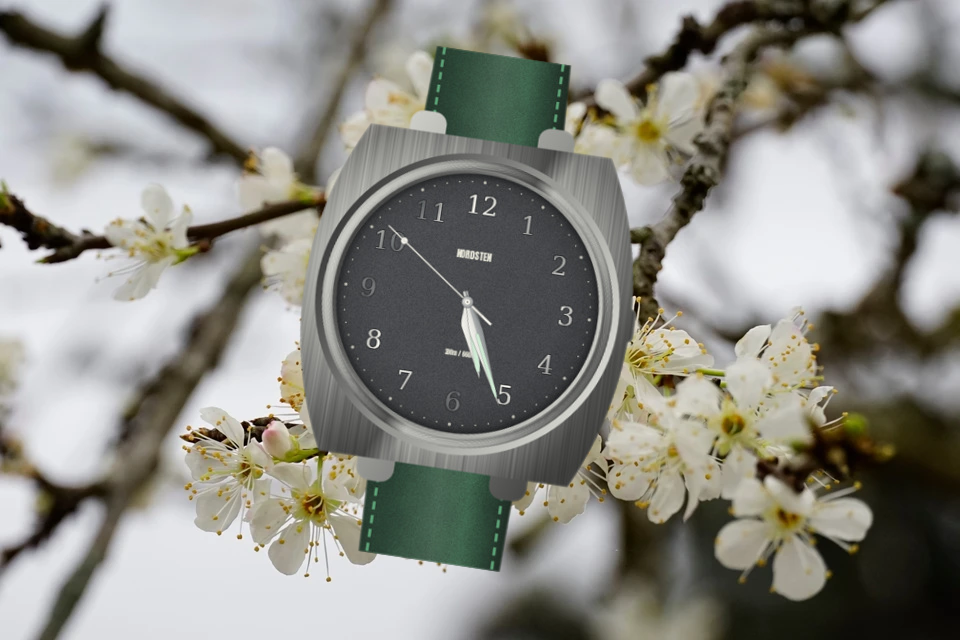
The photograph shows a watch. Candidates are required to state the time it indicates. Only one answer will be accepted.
5:25:51
